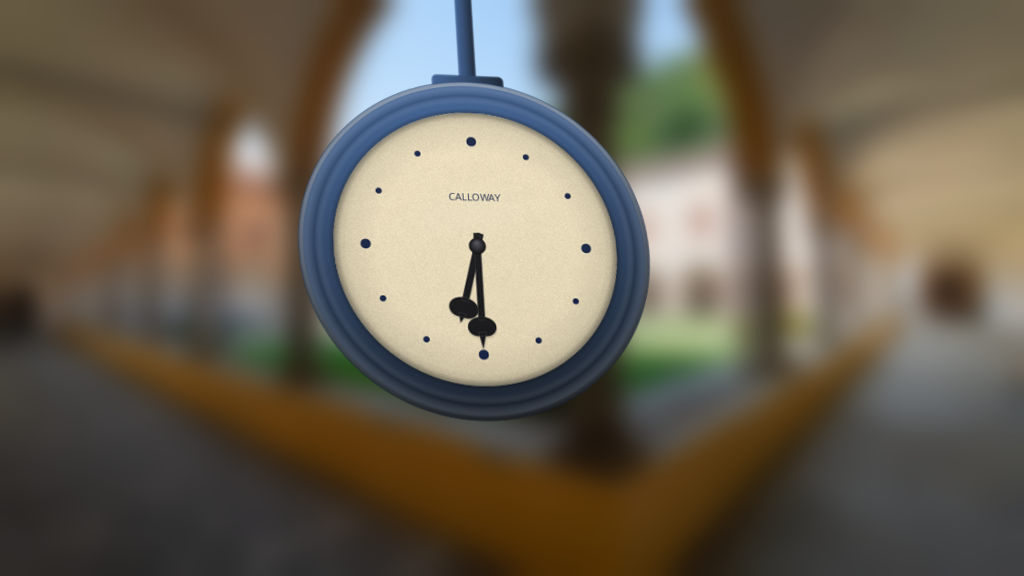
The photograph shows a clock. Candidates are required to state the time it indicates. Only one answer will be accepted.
6:30
